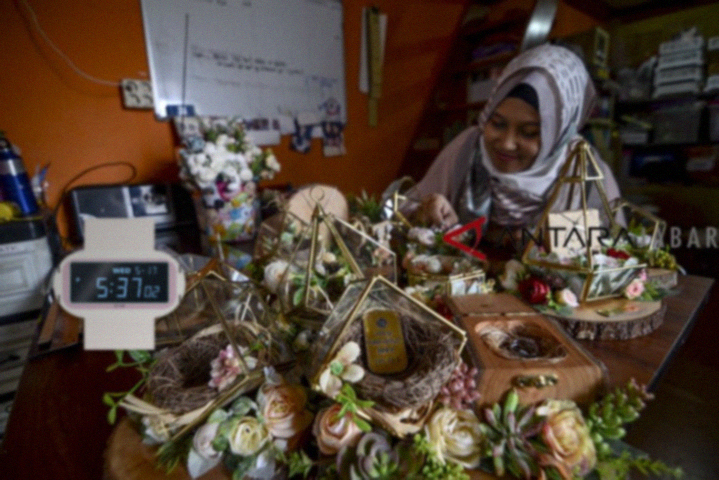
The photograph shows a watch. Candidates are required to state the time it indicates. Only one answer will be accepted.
5:37
